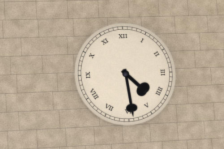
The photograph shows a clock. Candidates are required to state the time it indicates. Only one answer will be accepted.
4:29
